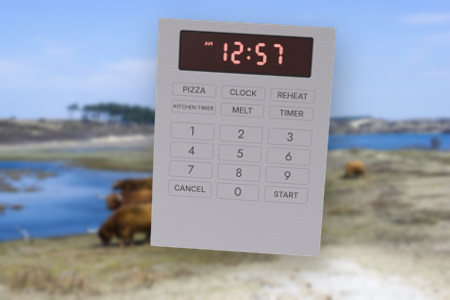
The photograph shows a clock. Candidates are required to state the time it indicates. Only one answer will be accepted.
12:57
